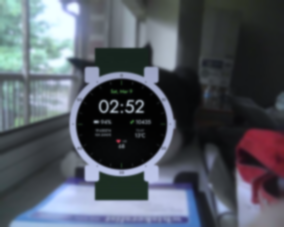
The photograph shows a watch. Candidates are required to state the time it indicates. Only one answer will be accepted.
2:52
